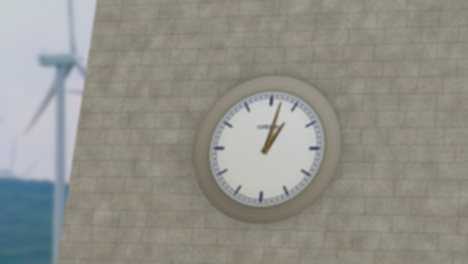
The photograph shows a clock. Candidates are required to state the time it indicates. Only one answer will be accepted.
1:02
